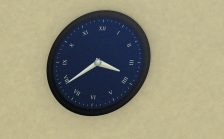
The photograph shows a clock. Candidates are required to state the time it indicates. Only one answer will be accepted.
3:39
